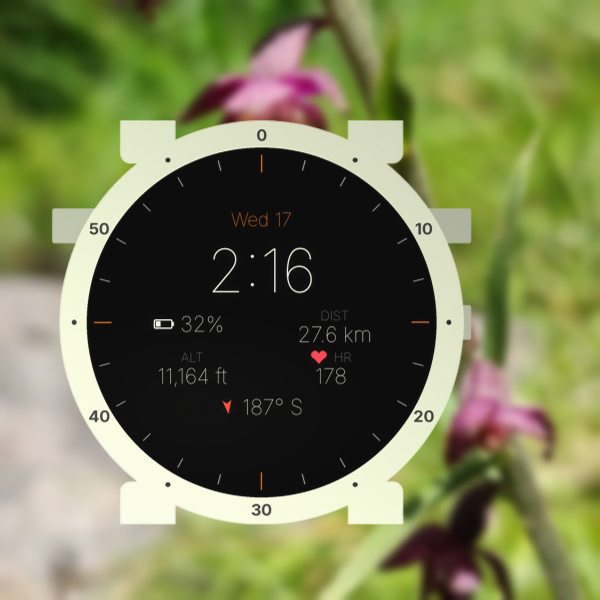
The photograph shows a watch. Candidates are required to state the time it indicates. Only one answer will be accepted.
2:16
